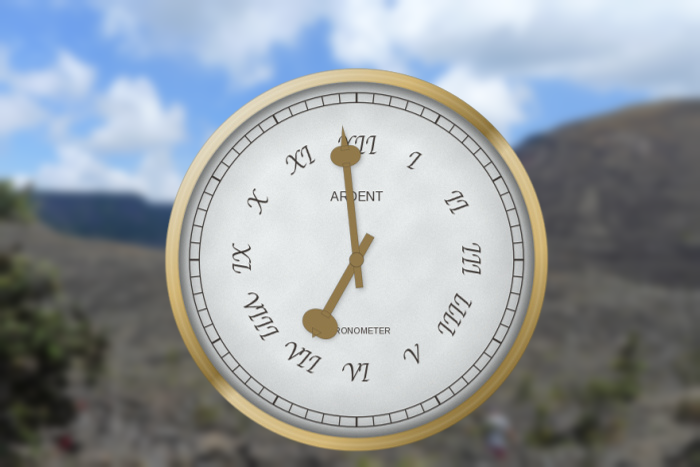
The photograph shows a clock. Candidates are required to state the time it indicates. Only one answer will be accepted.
6:59
